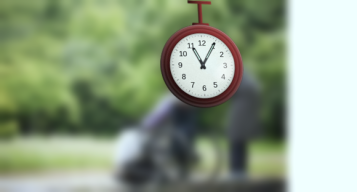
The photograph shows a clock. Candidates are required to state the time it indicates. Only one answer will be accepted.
11:05
